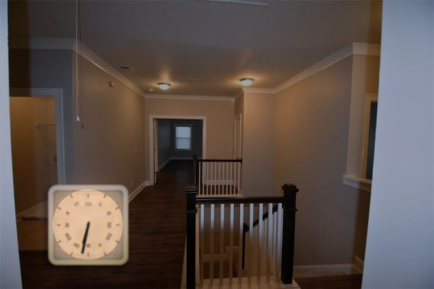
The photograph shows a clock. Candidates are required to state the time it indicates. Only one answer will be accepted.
6:32
